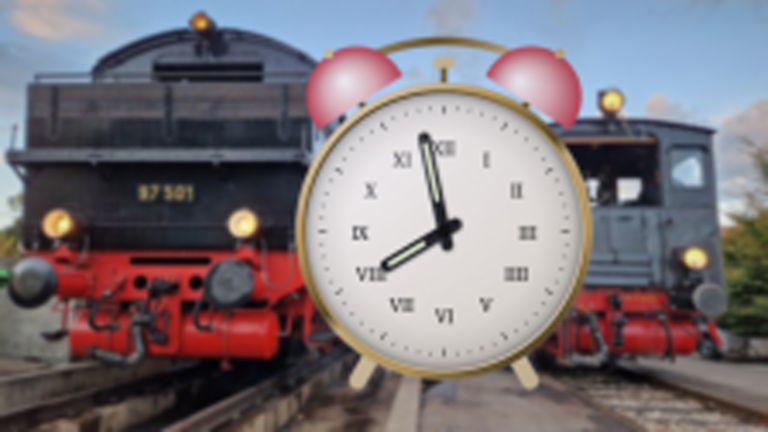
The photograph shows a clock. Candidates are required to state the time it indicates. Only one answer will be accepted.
7:58
